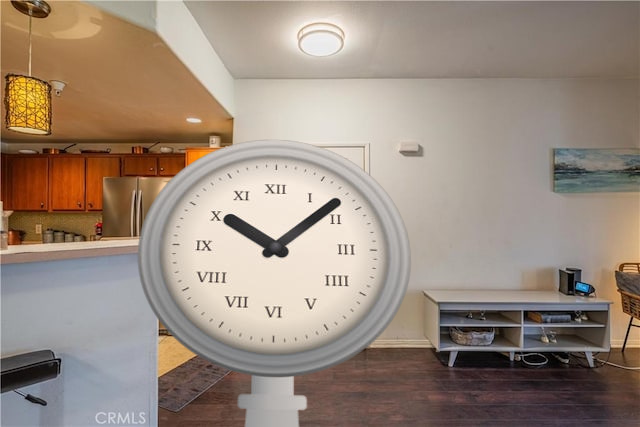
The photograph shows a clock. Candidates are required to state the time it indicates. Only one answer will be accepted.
10:08
